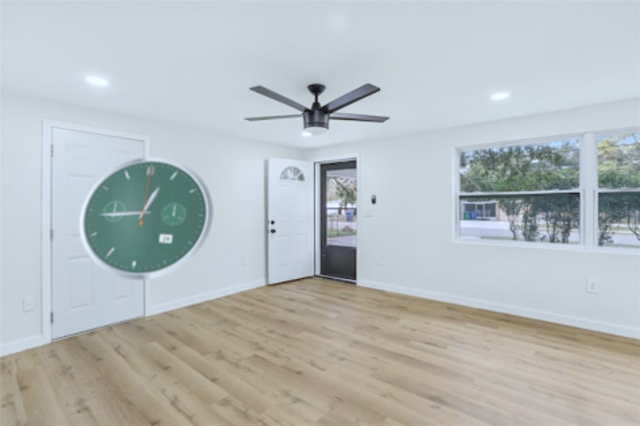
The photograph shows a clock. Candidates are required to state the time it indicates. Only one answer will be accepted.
12:44
